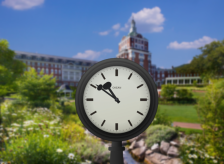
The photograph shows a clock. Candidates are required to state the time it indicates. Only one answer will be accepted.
10:51
